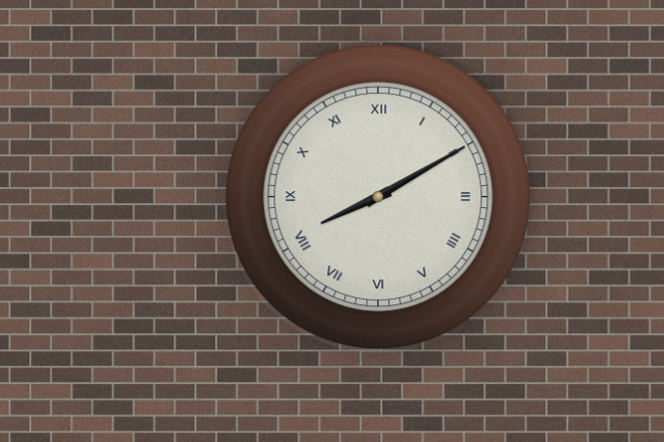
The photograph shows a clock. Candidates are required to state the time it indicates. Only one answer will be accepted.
8:10
